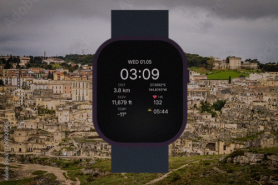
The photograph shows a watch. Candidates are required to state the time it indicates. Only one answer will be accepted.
3:09
